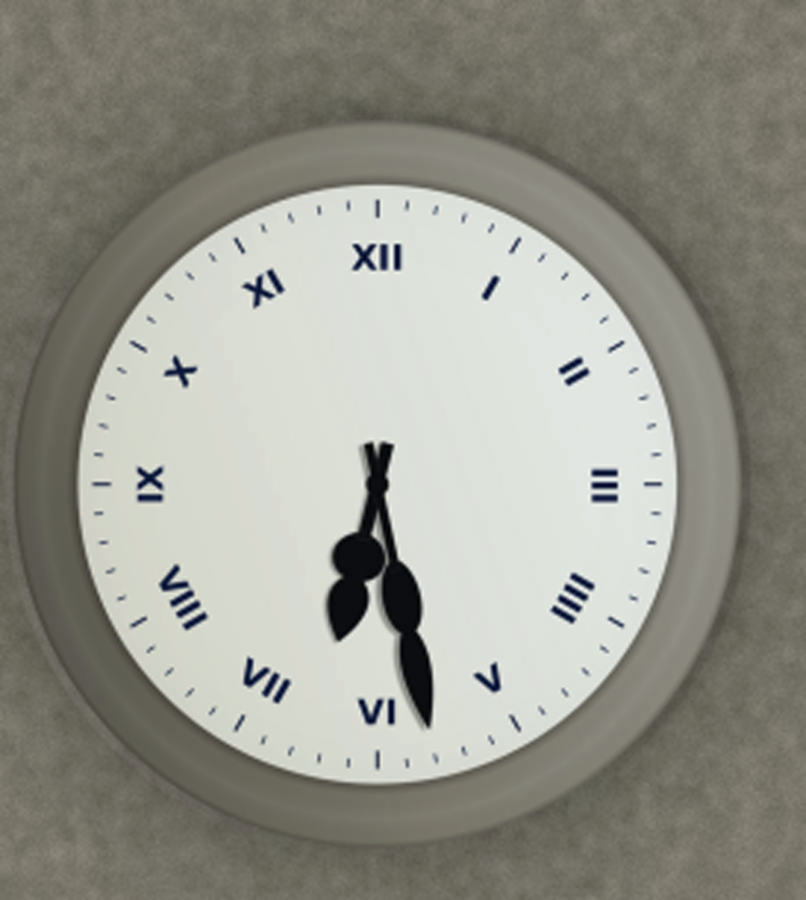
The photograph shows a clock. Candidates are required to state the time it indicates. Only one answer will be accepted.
6:28
